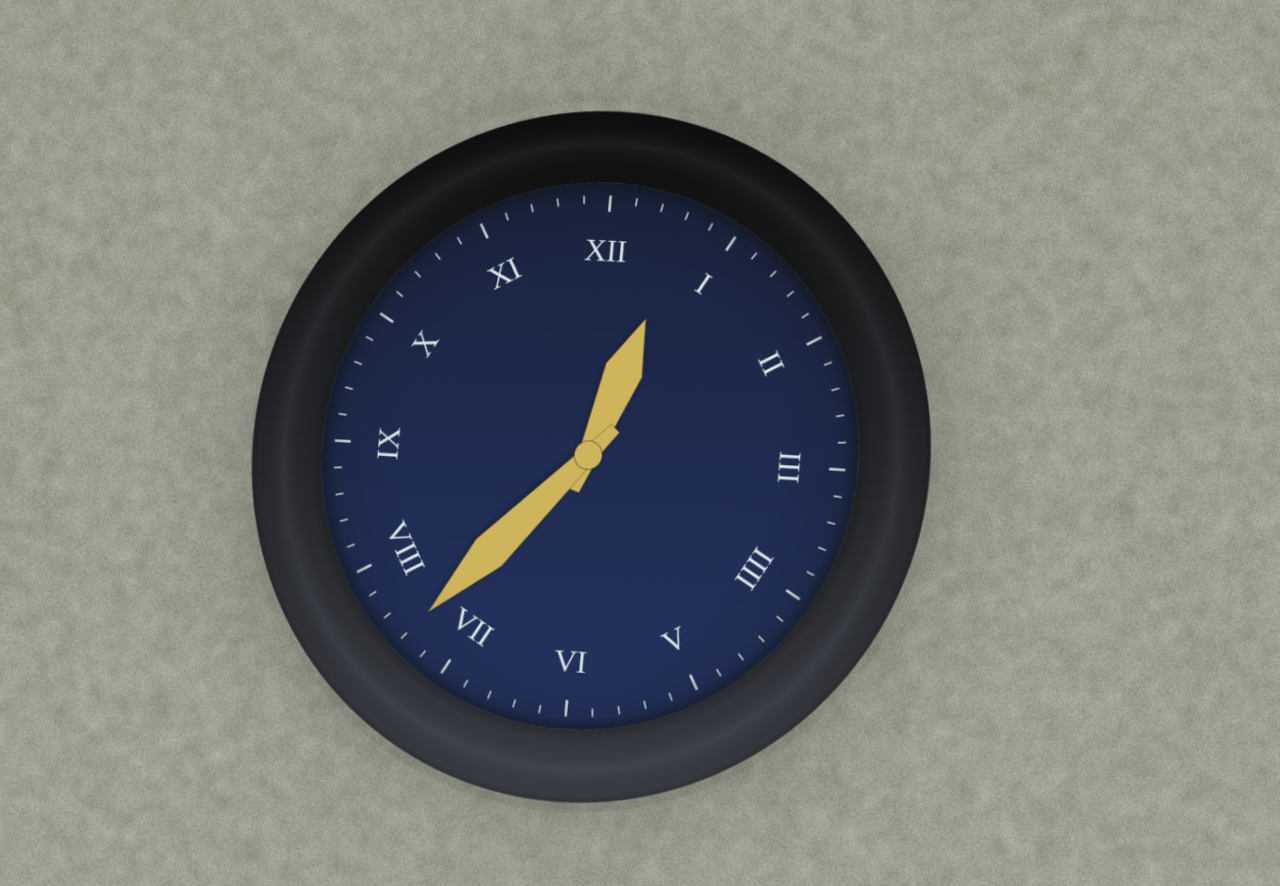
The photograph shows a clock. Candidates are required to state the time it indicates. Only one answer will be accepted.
12:37
